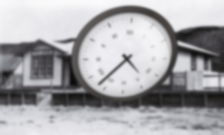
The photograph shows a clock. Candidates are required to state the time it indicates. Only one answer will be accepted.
4:37
